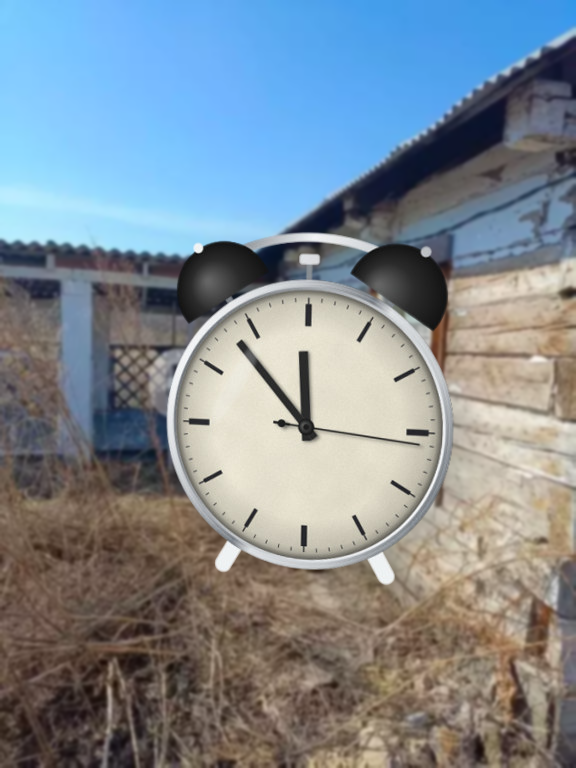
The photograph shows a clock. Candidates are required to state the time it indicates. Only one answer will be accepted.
11:53:16
